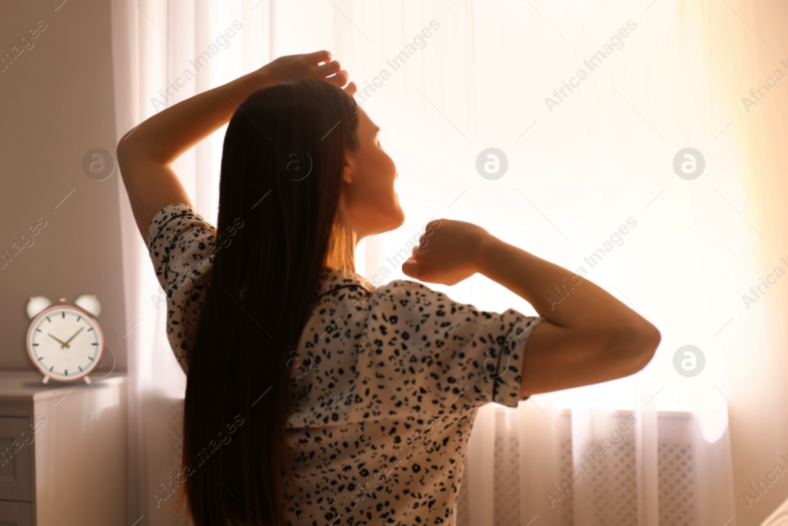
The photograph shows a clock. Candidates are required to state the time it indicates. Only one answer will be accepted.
10:08
